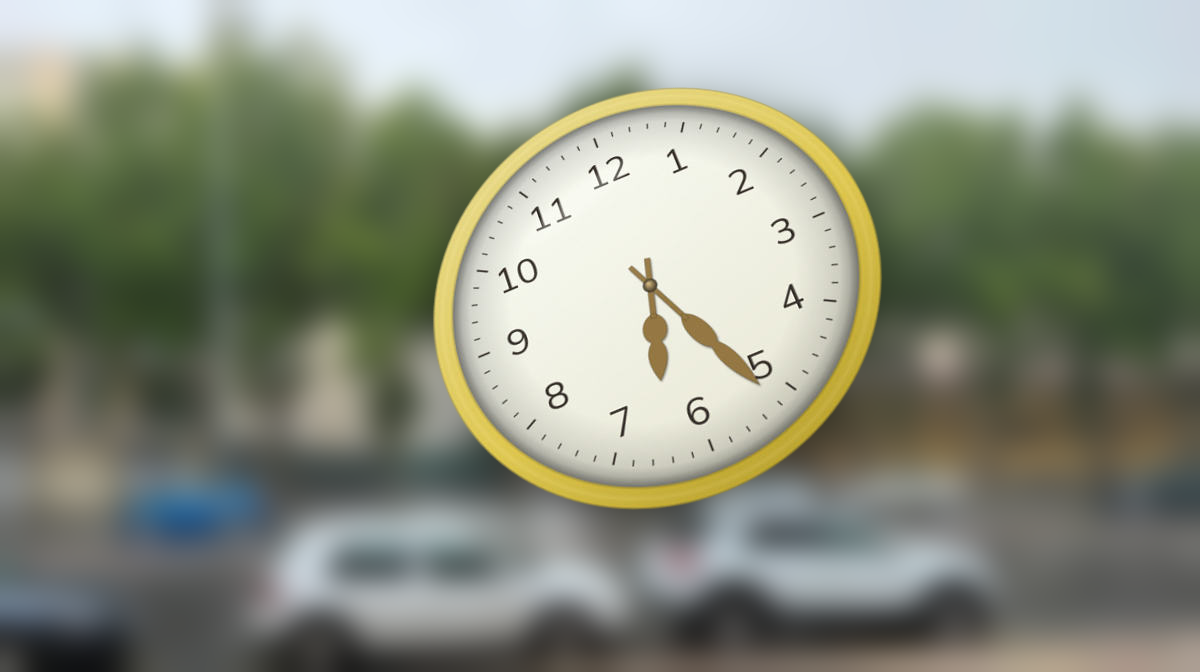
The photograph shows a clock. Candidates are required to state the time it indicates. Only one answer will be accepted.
6:26
